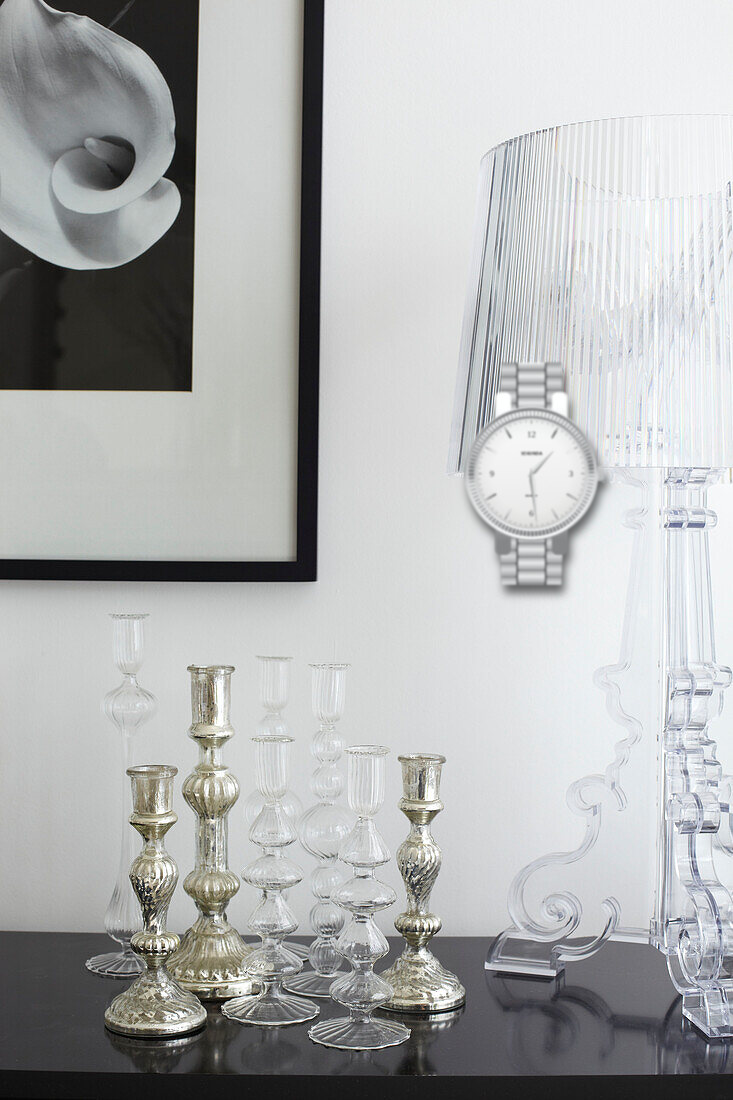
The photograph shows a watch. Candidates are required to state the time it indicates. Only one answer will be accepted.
1:29
